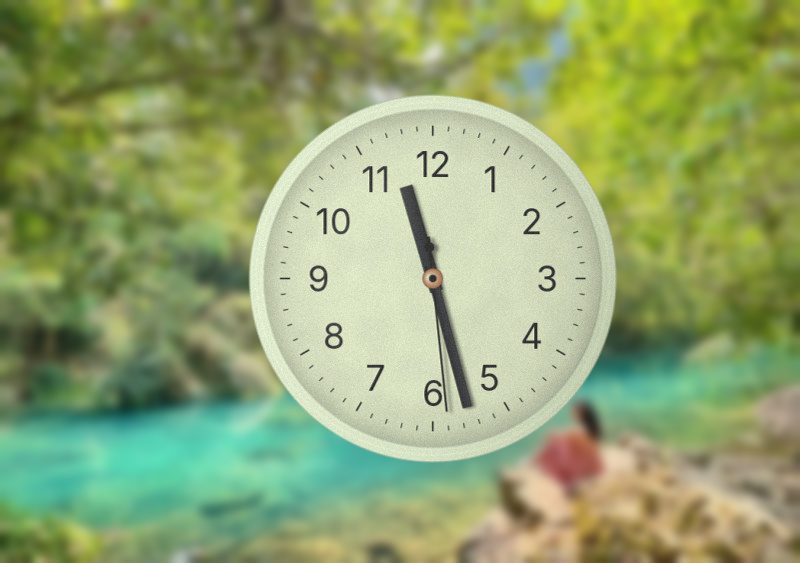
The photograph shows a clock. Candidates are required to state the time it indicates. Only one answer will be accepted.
11:27:29
